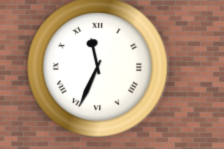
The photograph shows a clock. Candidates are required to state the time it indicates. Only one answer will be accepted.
11:34
